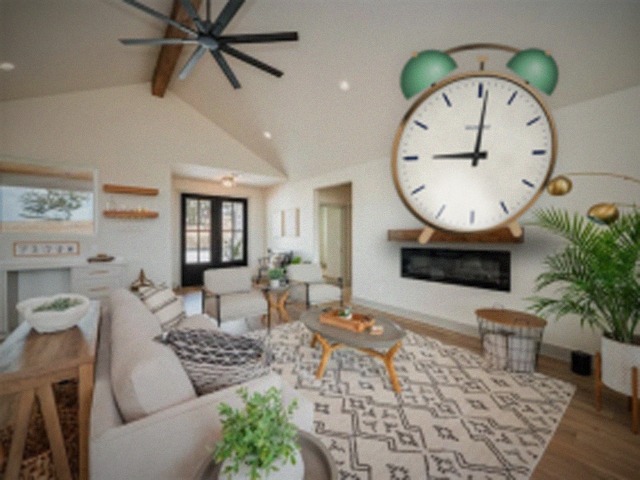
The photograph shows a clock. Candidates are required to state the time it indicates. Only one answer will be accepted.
9:01
